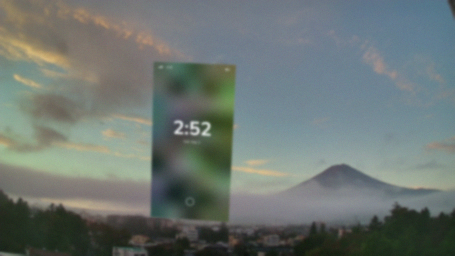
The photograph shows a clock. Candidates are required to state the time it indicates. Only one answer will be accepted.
2:52
